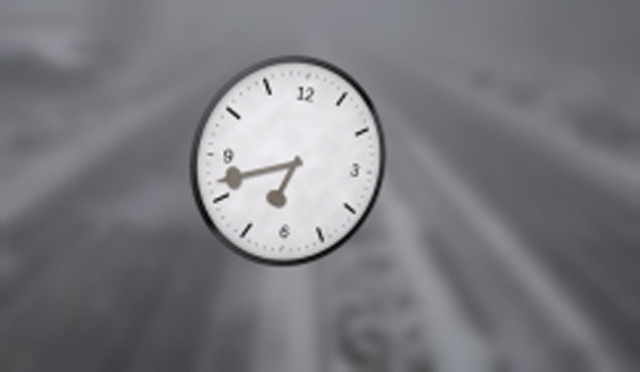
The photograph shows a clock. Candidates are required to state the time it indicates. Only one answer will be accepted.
6:42
